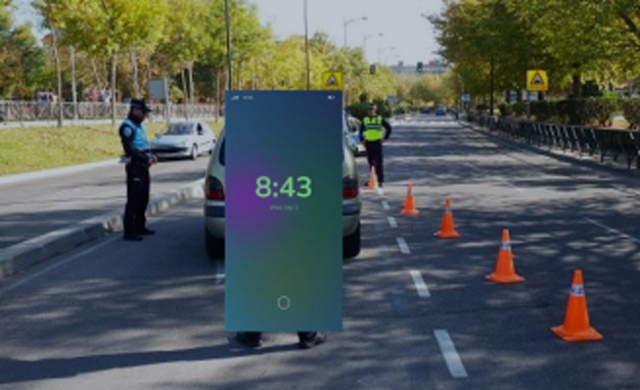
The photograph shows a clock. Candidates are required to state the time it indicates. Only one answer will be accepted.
8:43
